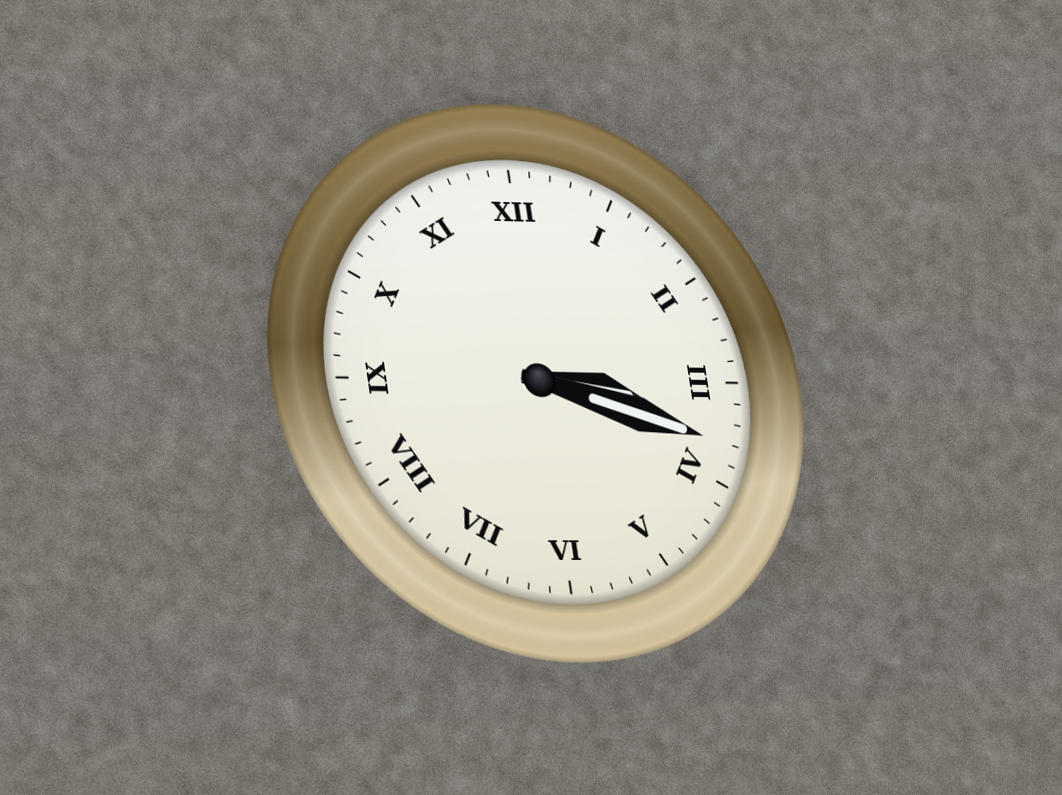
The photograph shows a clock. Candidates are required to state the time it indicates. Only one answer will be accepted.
3:18
